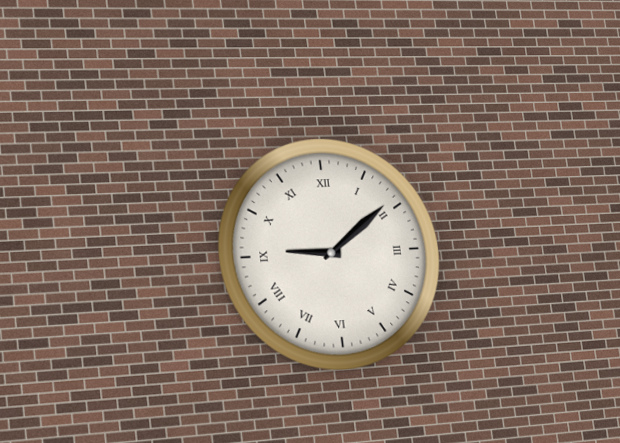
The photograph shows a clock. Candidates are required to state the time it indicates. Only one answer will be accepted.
9:09
